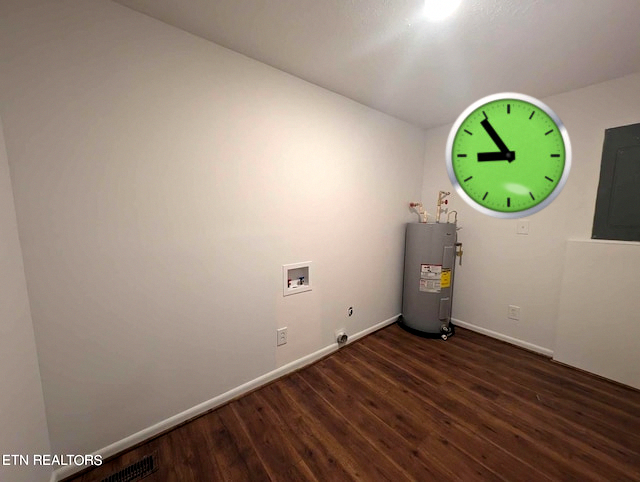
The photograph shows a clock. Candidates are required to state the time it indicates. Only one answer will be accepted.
8:54
